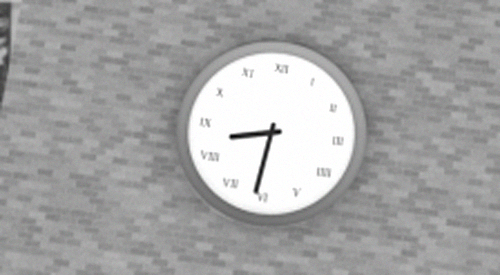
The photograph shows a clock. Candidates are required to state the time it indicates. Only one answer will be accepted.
8:31
